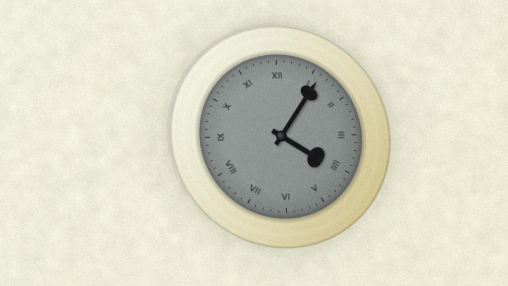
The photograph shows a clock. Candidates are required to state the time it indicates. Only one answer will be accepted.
4:06
